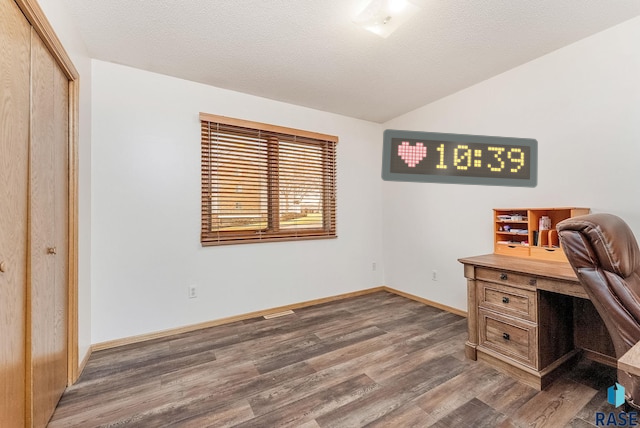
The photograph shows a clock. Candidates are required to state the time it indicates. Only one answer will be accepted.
10:39
